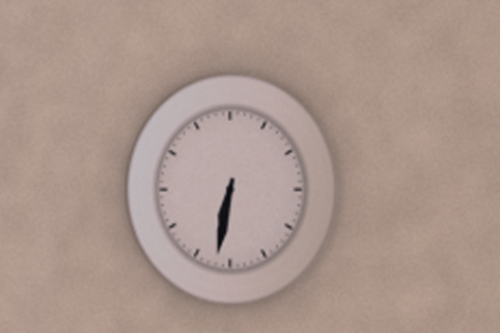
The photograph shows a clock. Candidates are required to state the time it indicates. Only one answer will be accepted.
6:32
